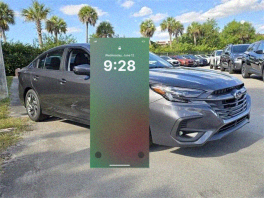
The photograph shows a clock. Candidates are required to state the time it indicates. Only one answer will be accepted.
9:28
